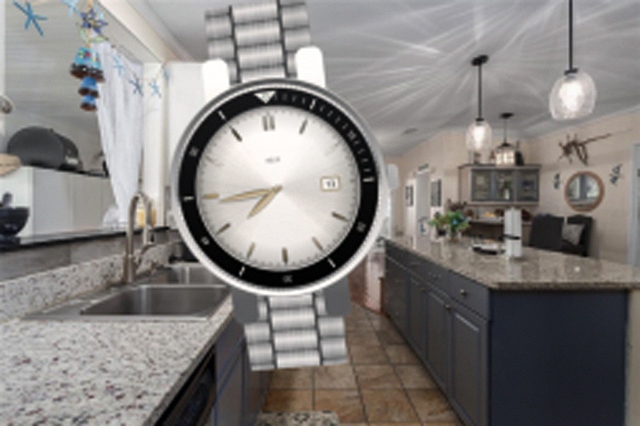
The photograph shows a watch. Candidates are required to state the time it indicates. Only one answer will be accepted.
7:44
